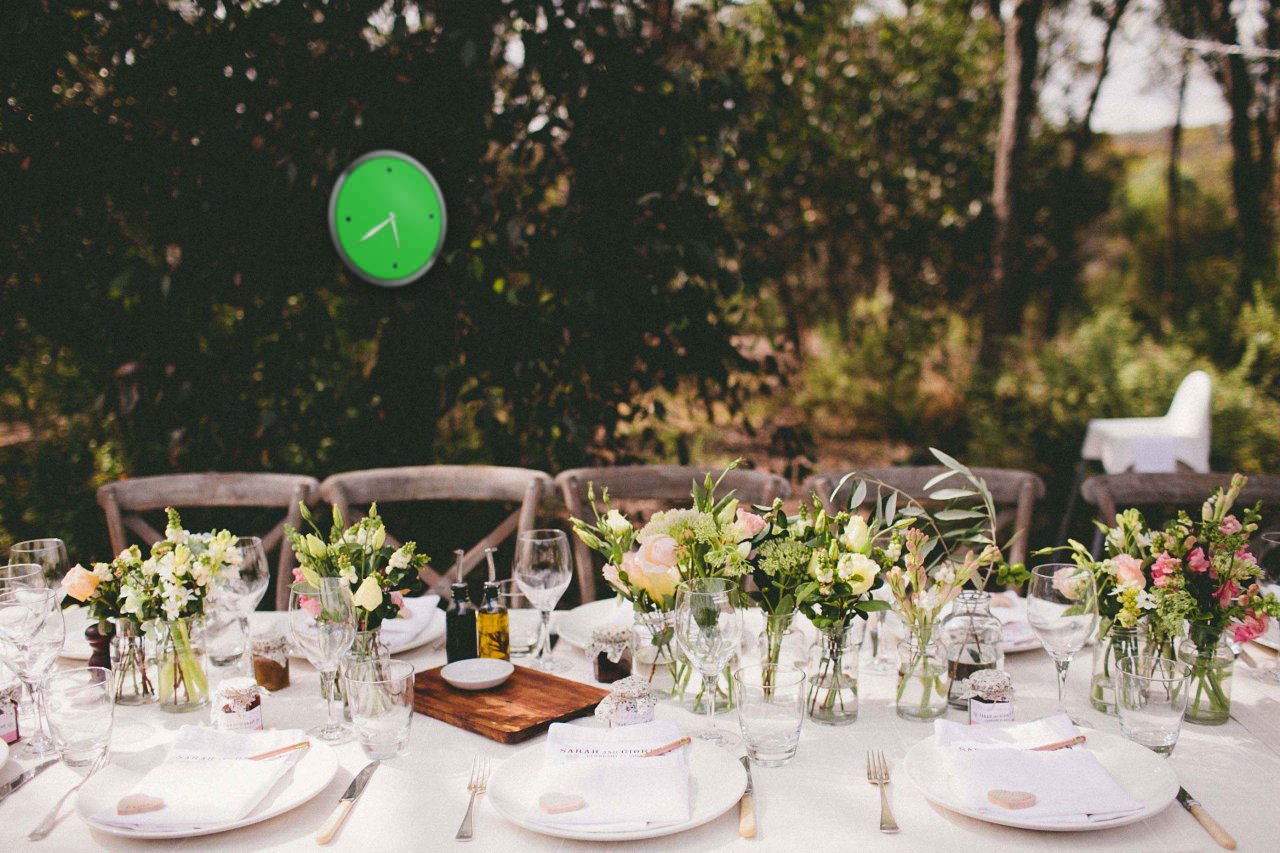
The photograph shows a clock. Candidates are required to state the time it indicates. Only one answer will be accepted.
5:40
